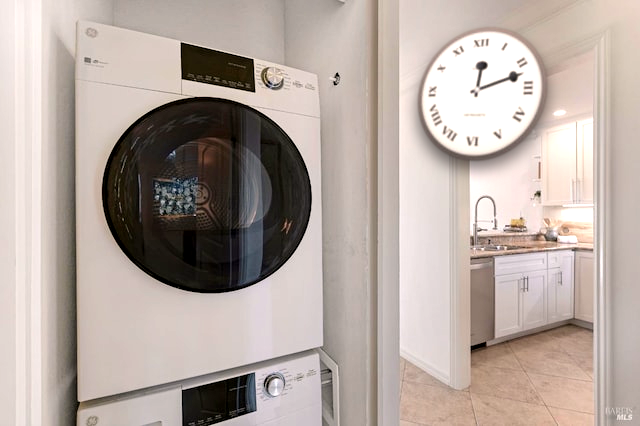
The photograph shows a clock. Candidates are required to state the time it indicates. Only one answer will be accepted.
12:12
